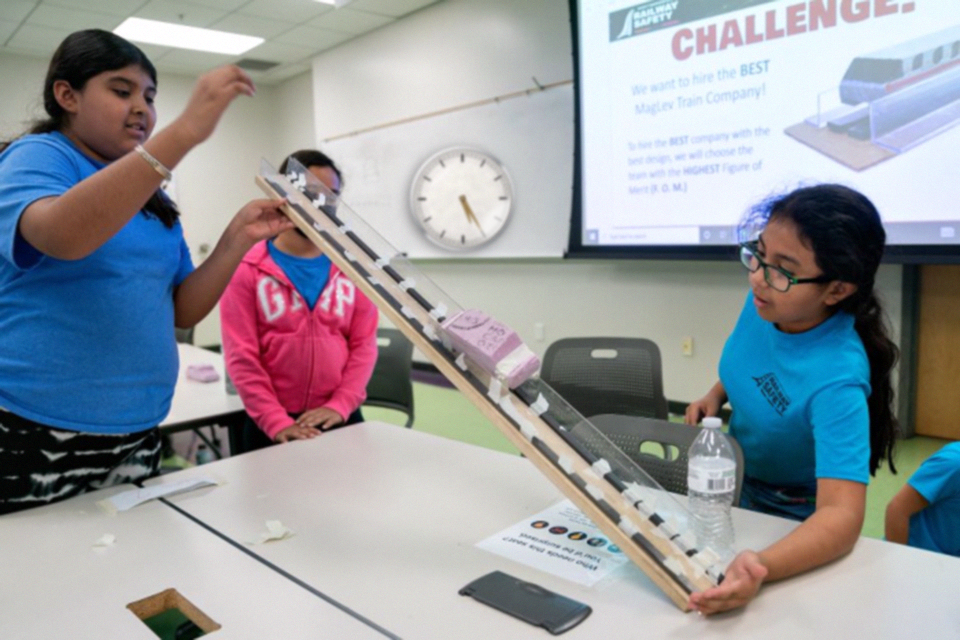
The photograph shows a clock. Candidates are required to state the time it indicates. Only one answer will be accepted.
5:25
